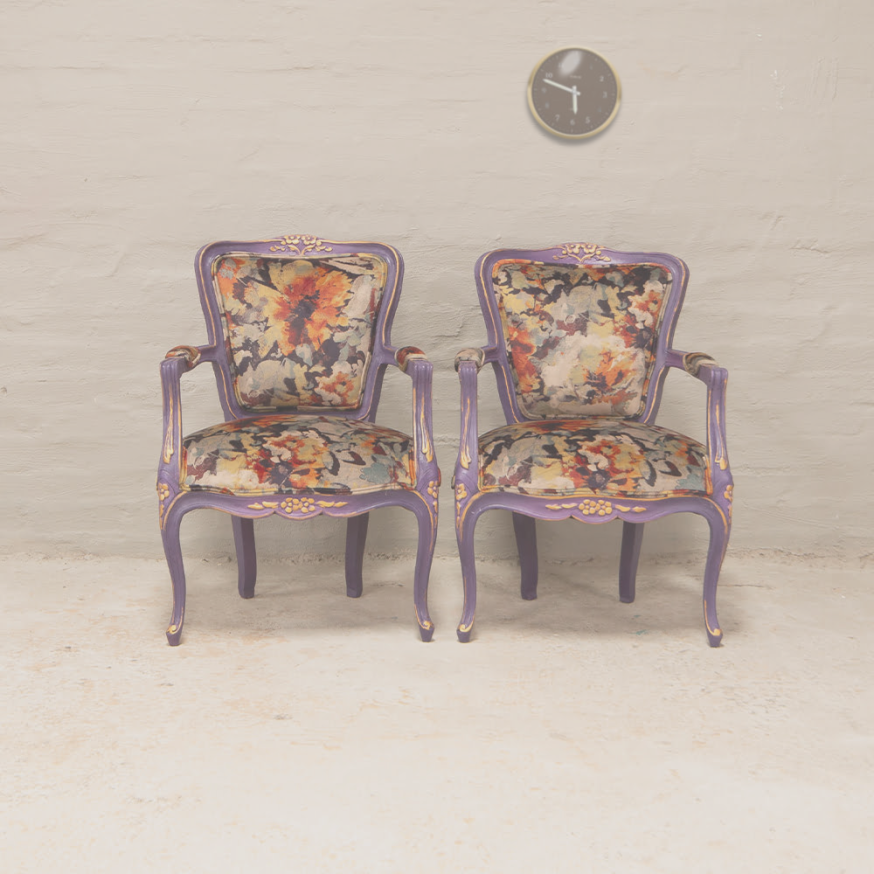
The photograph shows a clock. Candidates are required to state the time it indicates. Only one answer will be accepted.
5:48
